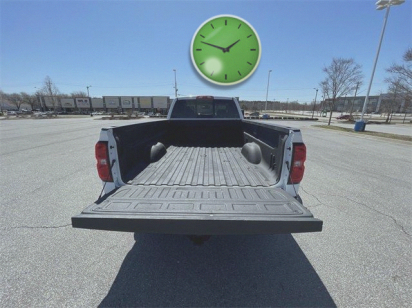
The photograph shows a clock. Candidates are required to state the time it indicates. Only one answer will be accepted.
1:48
